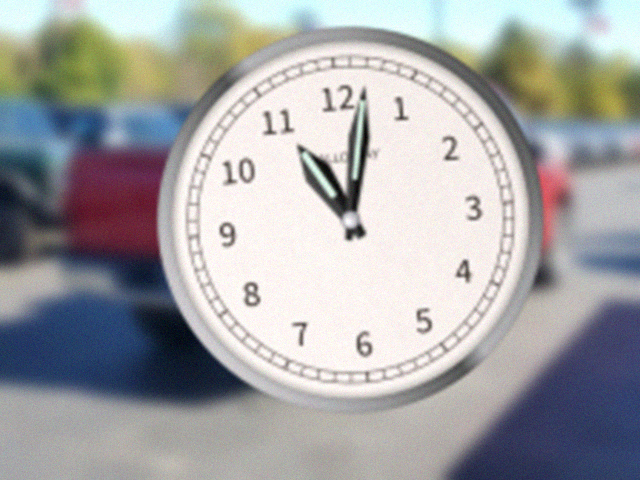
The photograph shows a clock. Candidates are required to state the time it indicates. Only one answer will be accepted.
11:02
